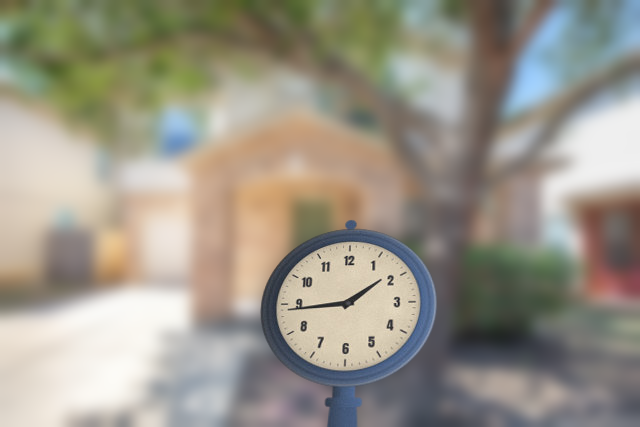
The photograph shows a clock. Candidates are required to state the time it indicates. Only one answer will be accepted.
1:44
